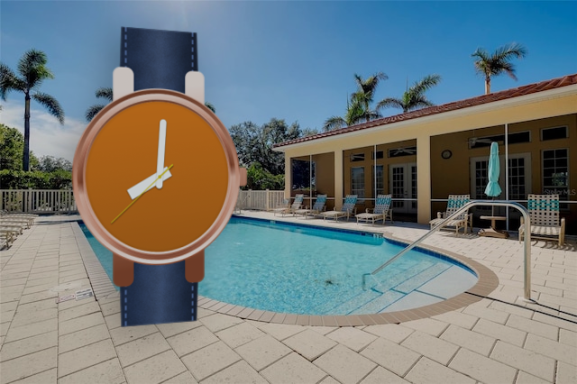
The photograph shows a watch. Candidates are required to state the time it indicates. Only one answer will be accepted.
8:00:38
